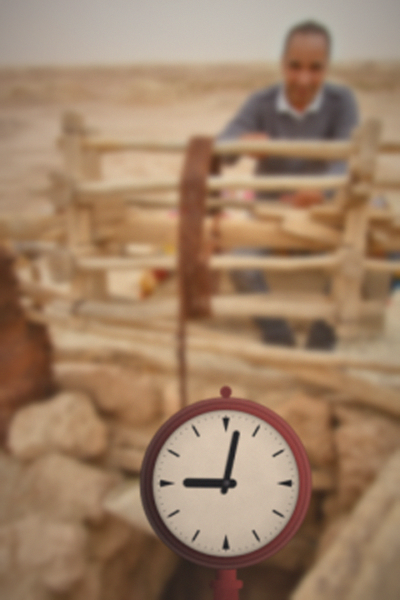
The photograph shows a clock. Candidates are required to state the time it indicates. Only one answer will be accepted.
9:02
